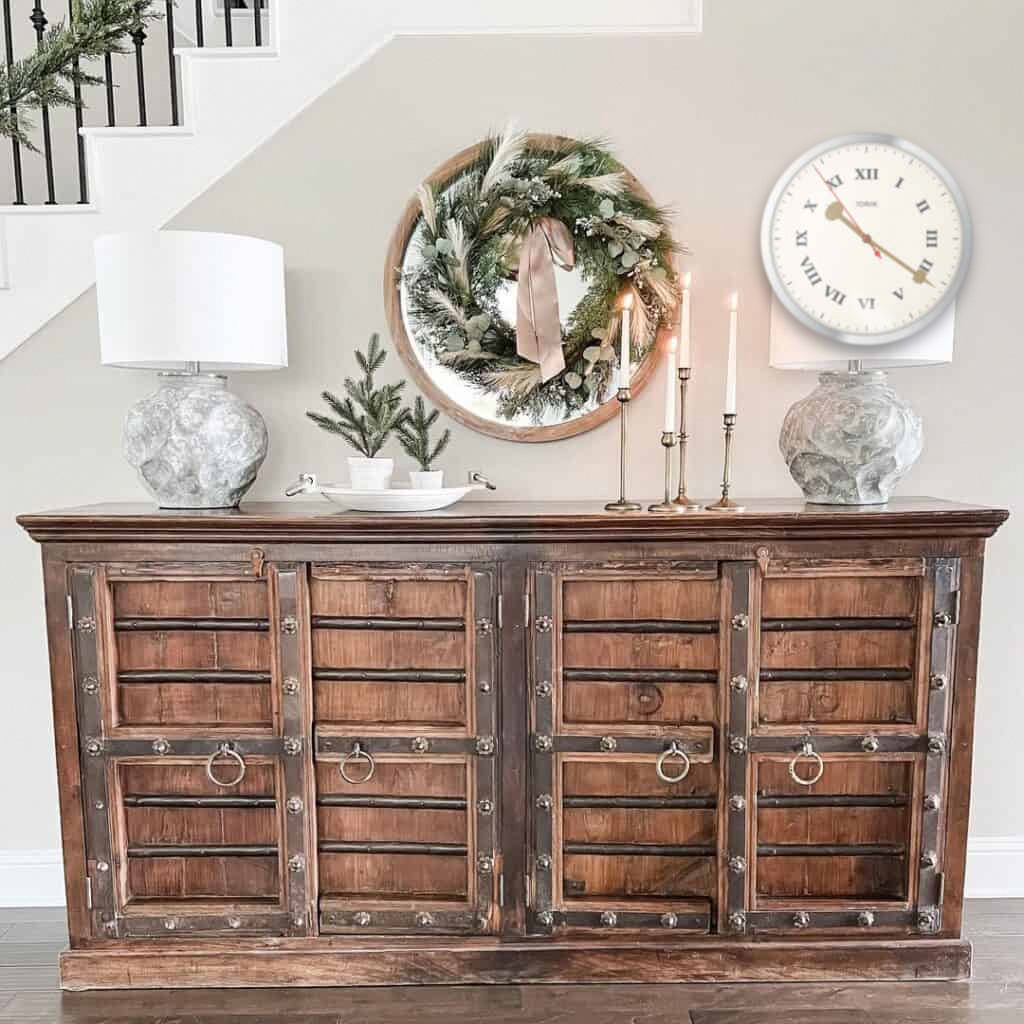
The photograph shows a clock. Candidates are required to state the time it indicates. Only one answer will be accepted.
10:20:54
